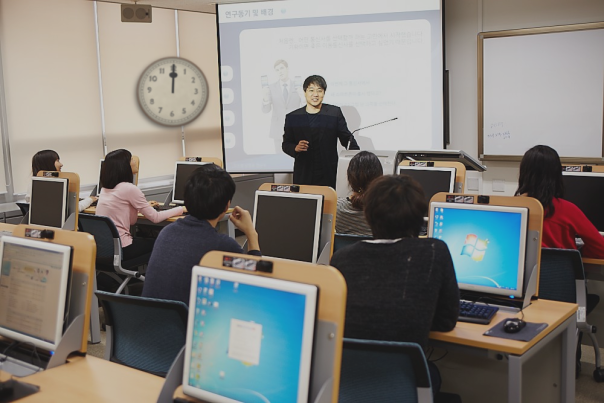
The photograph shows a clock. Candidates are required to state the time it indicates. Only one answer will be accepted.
12:00
